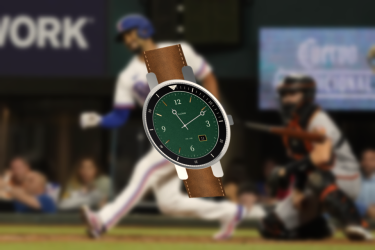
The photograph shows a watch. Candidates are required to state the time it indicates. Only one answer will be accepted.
11:11
